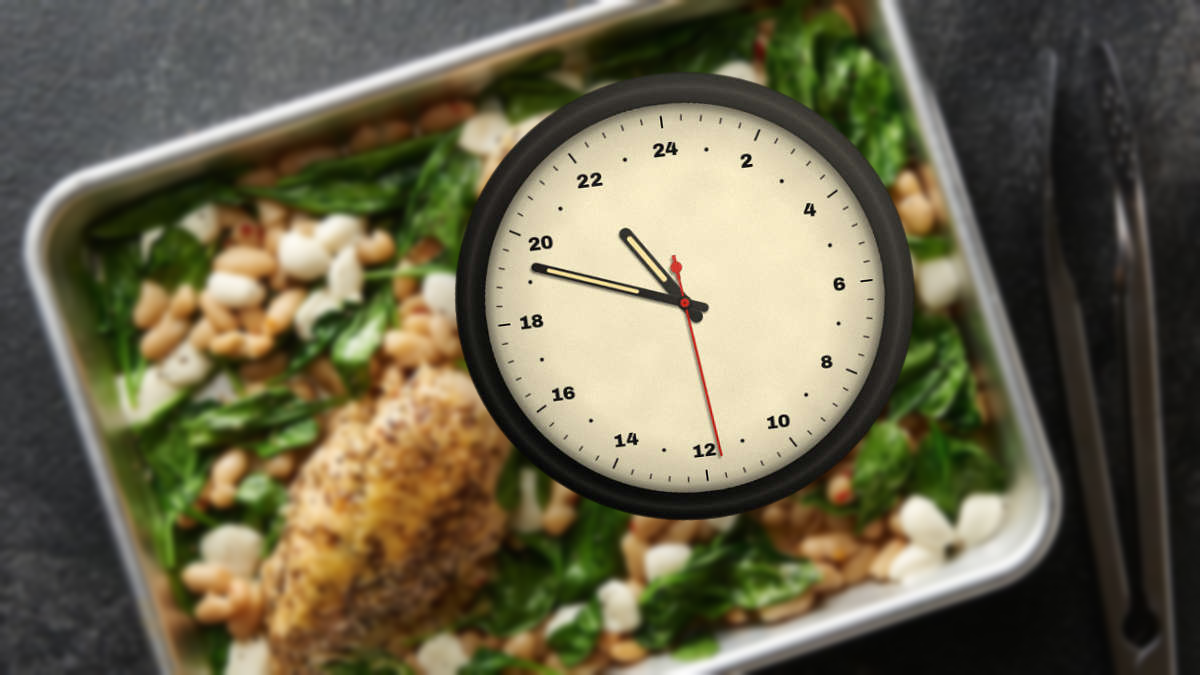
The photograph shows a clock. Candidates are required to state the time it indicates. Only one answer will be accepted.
21:48:29
